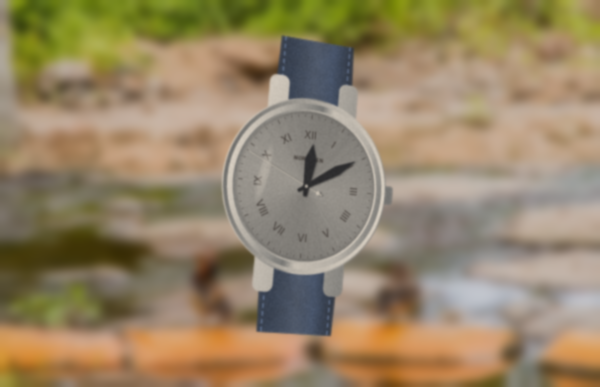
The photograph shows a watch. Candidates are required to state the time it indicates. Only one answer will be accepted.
12:09:49
